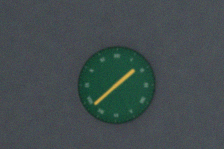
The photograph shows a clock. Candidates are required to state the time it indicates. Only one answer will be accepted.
1:38
